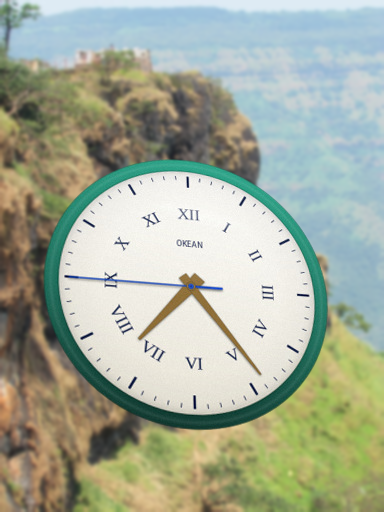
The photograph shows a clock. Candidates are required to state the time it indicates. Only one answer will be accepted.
7:23:45
